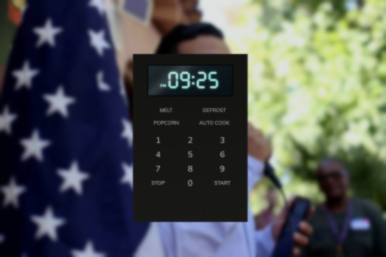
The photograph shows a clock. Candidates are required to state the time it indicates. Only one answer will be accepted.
9:25
